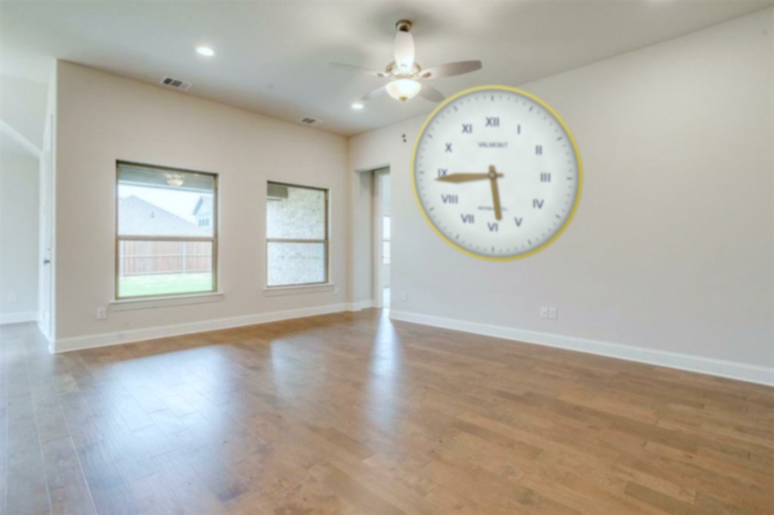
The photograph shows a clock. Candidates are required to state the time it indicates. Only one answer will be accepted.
5:44
